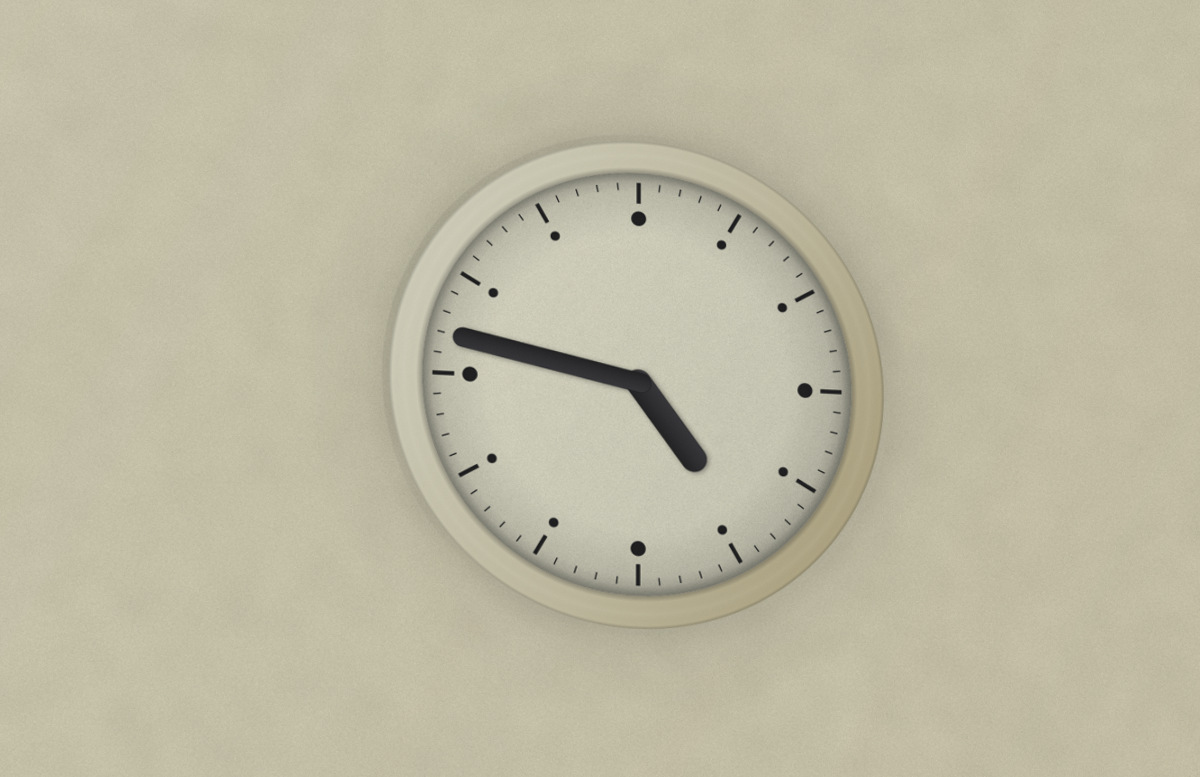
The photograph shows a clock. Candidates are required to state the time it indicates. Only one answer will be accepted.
4:47
